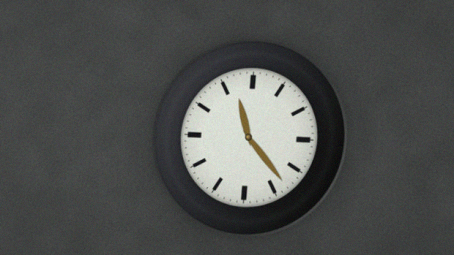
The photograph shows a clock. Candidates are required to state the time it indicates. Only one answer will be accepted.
11:23
